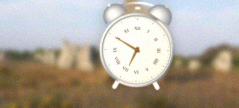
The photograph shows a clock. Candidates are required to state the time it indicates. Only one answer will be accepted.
6:50
